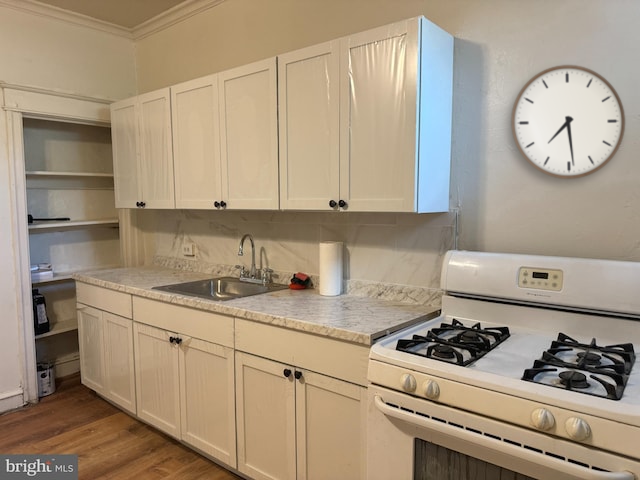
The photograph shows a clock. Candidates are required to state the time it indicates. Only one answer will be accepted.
7:29
